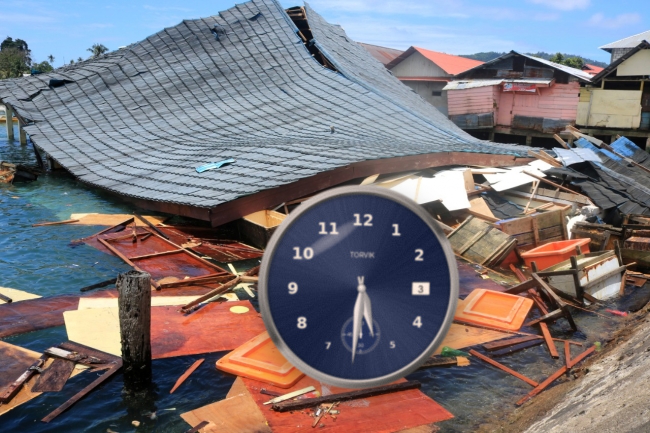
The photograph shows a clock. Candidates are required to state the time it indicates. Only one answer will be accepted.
5:31
